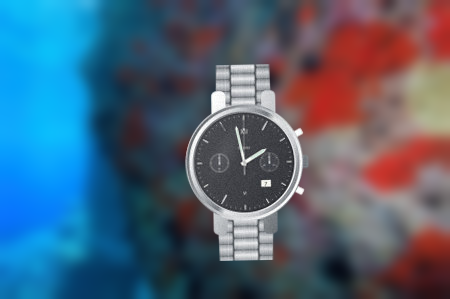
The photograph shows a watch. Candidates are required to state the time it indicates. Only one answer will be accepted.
1:58
